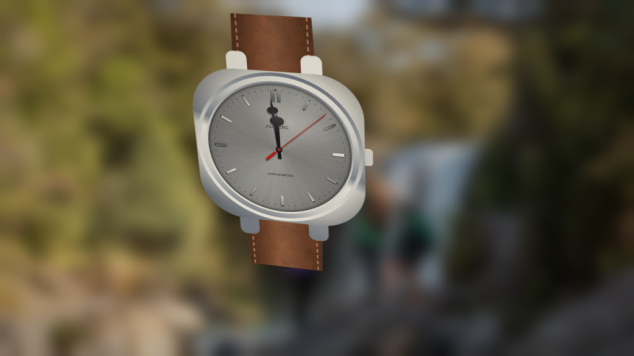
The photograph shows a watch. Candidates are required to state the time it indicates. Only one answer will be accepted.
11:59:08
